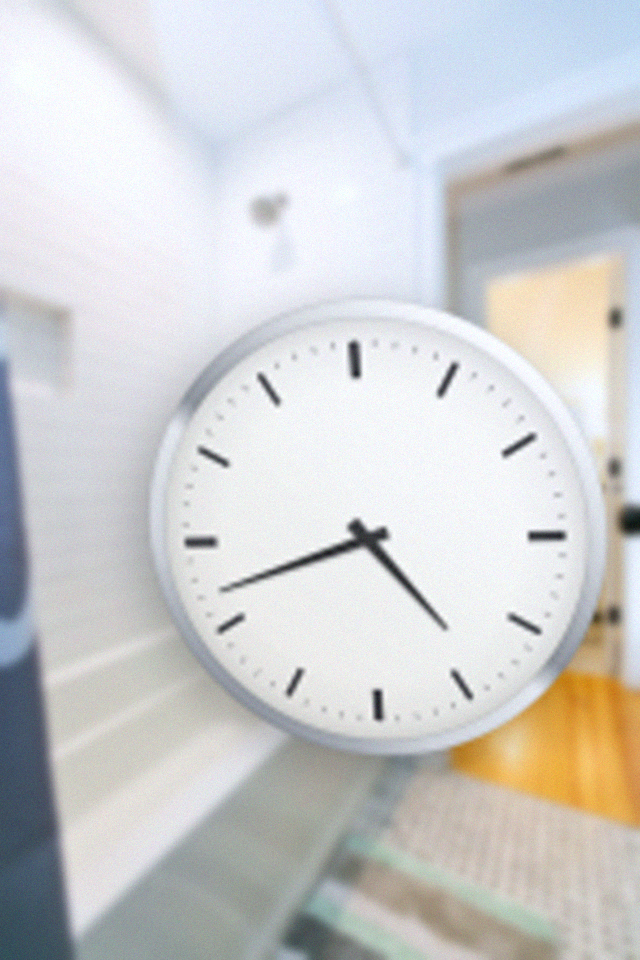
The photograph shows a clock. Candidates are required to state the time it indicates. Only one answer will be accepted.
4:42
